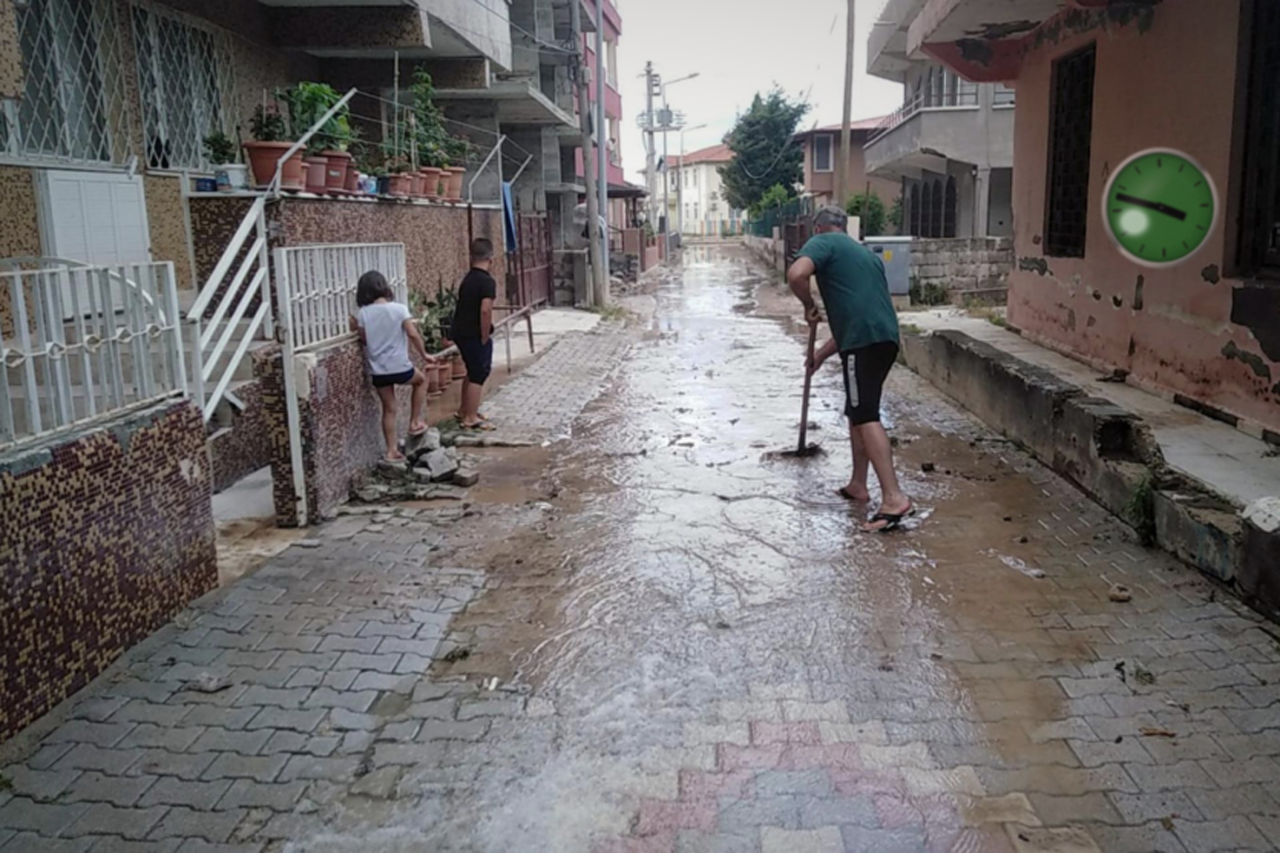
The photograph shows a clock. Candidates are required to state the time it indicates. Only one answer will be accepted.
3:48
